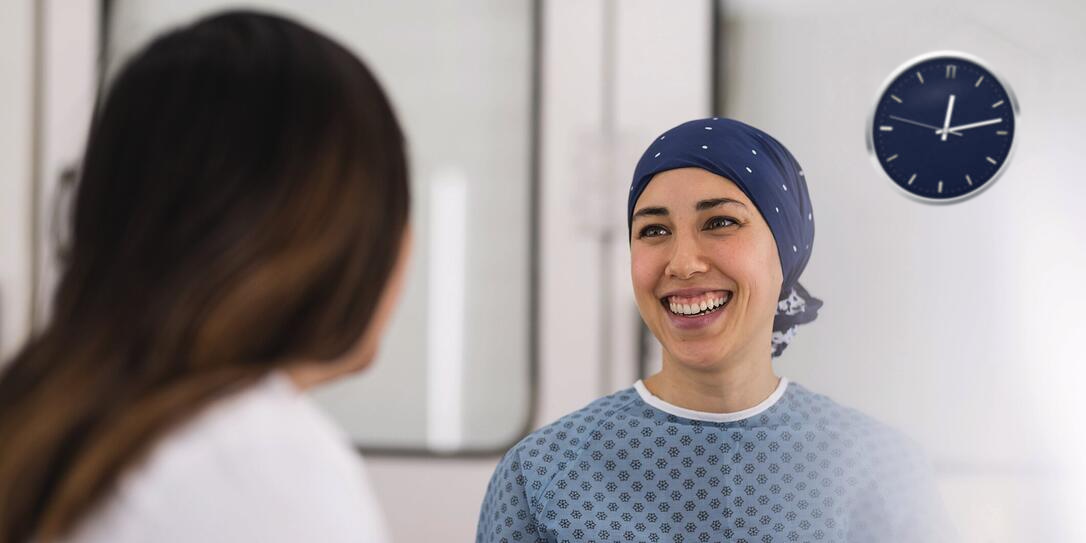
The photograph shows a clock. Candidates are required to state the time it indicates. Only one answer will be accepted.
12:12:47
